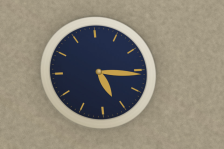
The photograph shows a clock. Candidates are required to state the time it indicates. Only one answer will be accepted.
5:16
